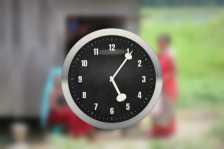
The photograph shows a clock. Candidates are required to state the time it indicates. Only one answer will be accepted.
5:06
